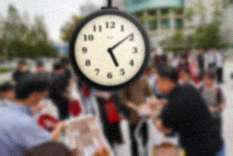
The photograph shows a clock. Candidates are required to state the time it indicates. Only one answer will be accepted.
5:09
